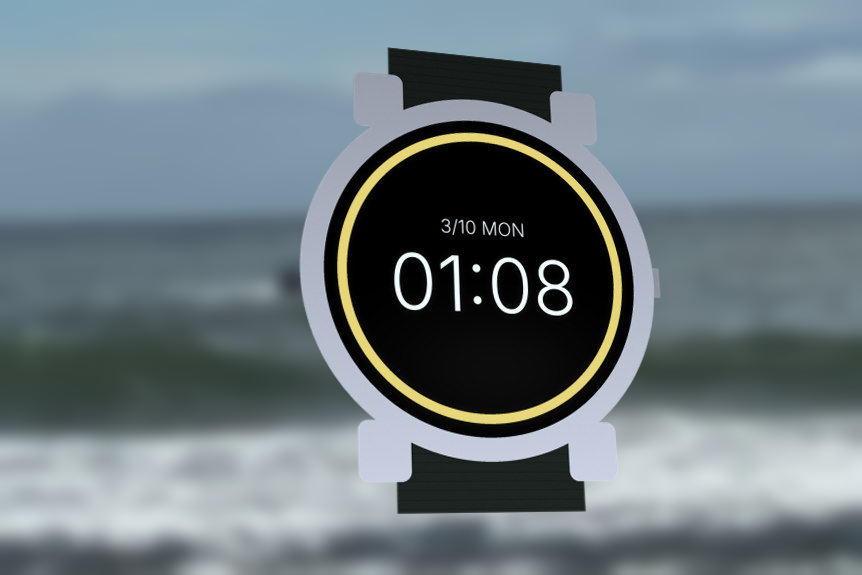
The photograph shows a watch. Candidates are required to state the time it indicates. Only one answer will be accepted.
1:08
